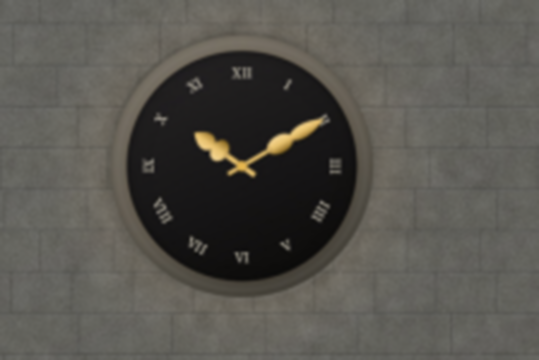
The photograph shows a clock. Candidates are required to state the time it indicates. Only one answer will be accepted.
10:10
